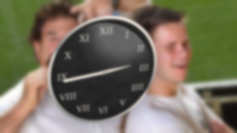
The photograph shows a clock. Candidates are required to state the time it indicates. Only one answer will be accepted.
2:44
